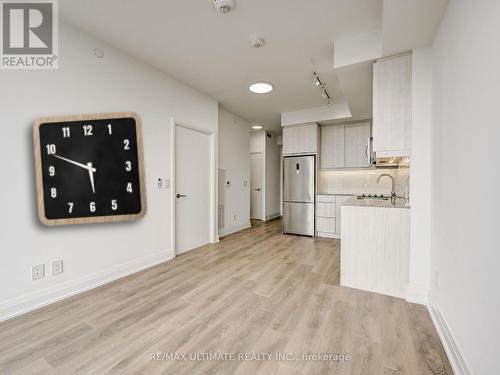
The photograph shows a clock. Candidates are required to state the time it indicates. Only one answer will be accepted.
5:49
